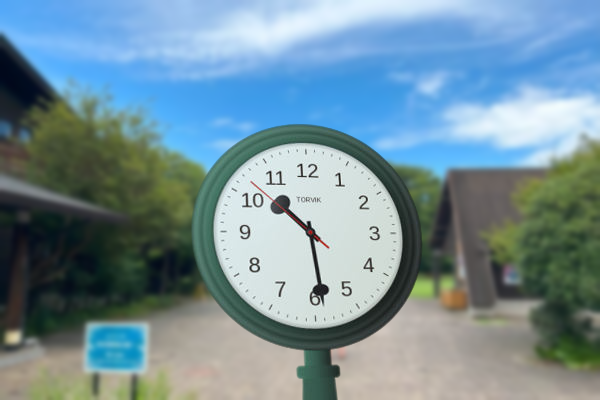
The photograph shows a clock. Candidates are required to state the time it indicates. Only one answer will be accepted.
10:28:52
